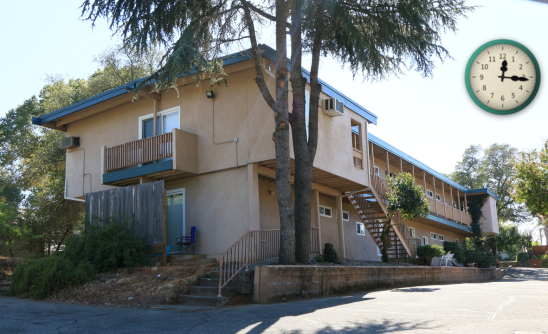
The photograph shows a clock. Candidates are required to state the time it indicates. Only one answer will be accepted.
12:16
